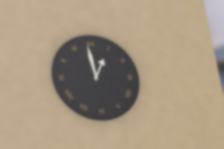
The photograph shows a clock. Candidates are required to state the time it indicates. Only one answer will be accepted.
12:59
